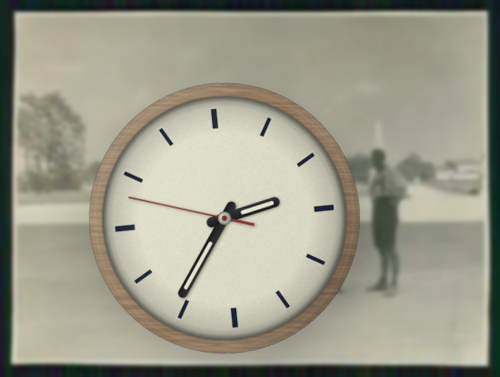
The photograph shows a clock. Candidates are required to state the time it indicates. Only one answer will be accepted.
2:35:48
